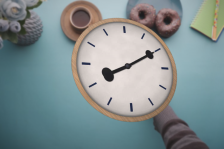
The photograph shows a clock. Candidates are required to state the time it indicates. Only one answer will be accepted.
8:10
